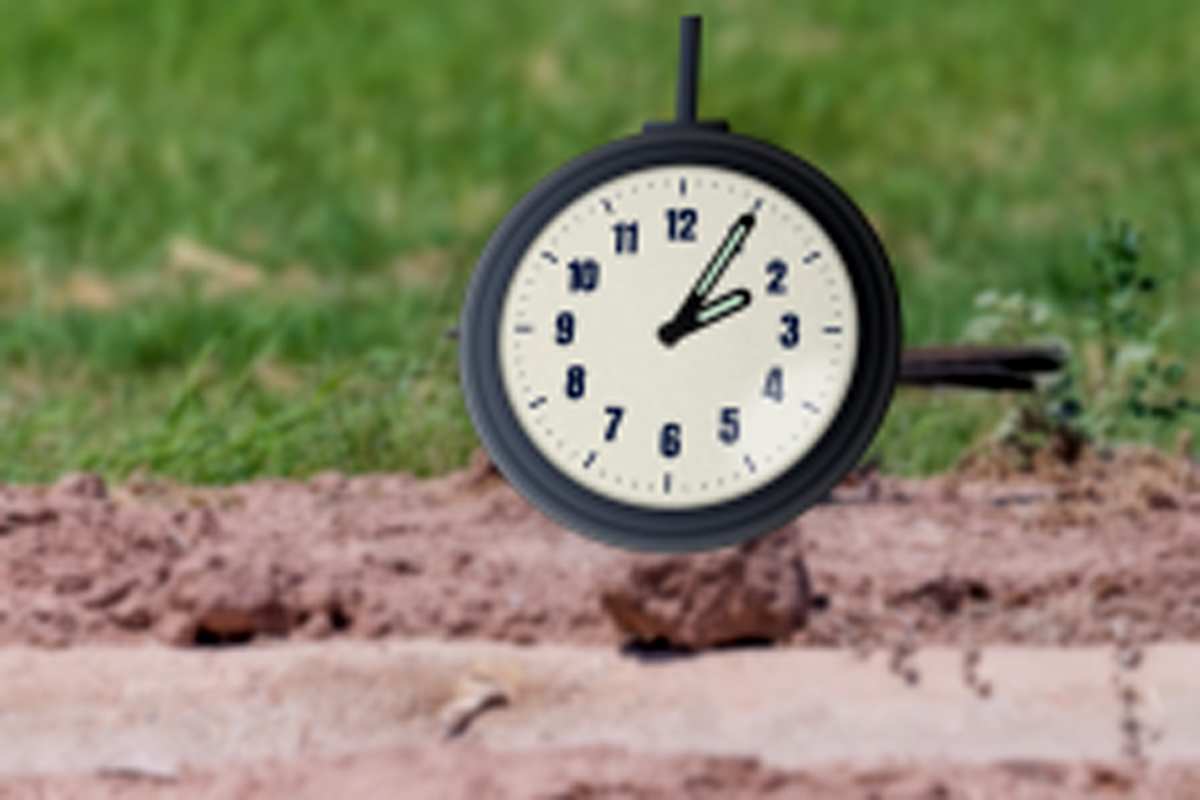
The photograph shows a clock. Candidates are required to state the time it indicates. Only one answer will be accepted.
2:05
